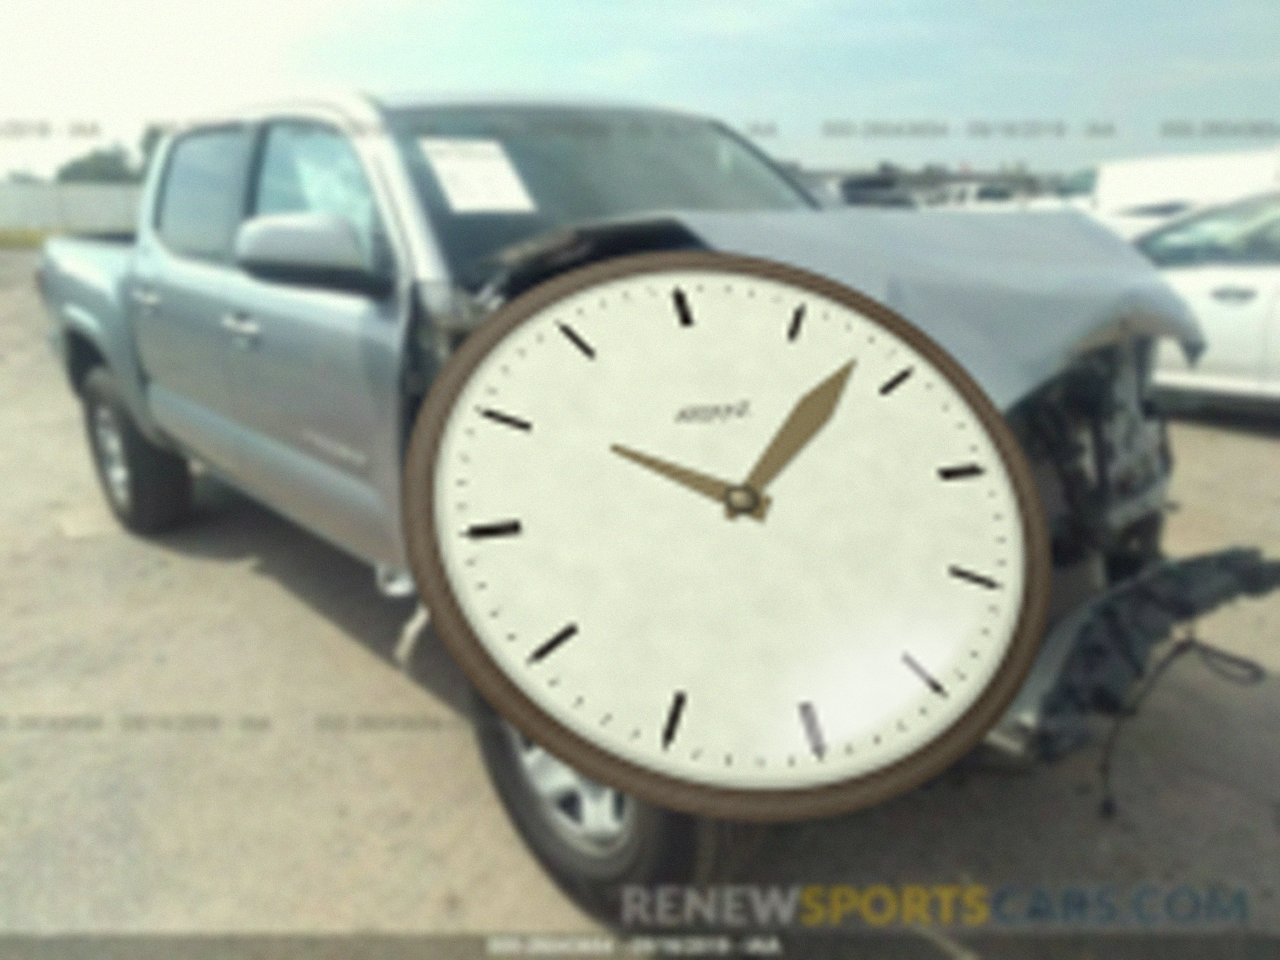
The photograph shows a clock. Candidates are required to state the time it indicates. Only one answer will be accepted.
10:08
